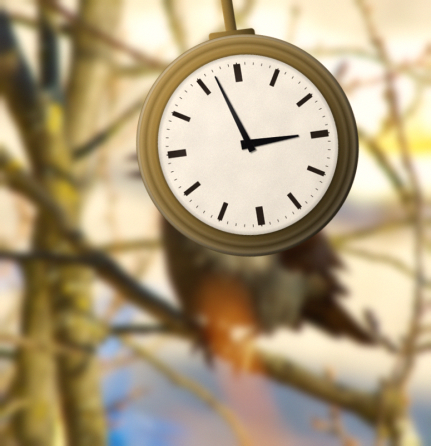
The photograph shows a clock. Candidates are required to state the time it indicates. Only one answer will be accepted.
2:57
